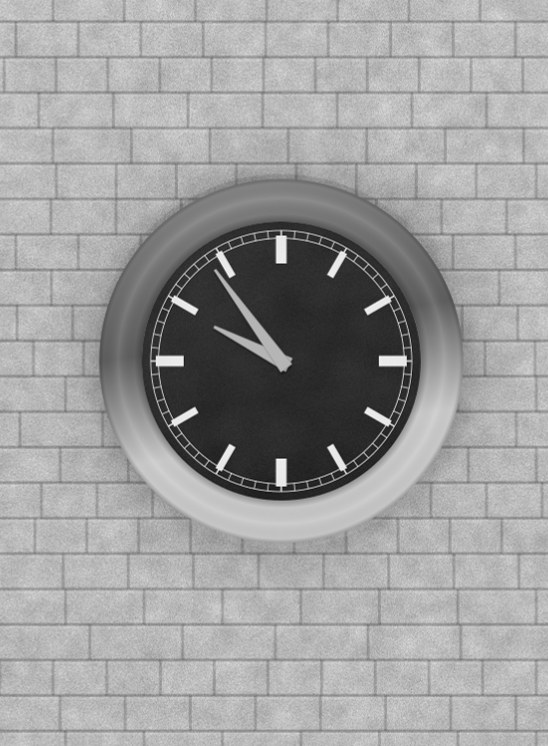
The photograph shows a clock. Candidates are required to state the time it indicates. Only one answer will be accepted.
9:54
